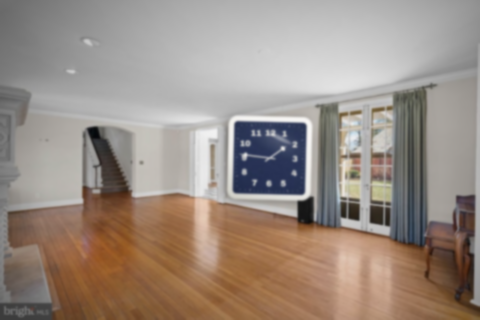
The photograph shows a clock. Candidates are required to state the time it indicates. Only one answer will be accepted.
1:46
